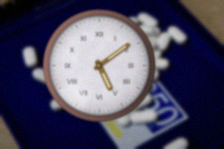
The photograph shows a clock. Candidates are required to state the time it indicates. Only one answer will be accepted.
5:09
